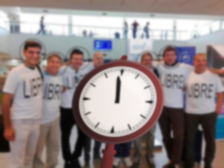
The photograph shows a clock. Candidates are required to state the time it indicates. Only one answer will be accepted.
11:59
